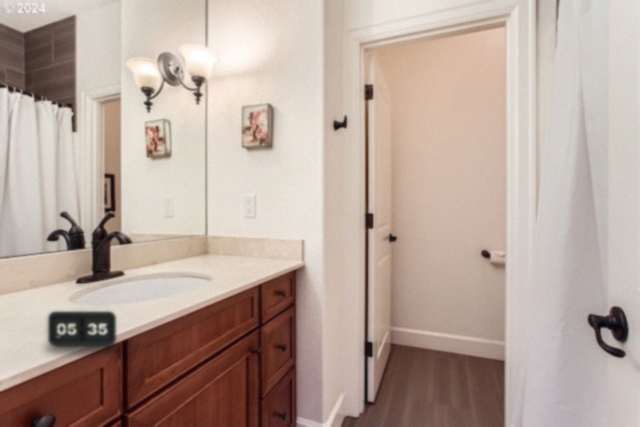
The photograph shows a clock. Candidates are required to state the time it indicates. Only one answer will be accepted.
5:35
